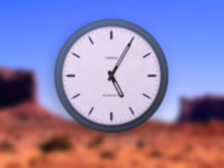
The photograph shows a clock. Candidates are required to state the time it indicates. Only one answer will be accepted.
5:05
